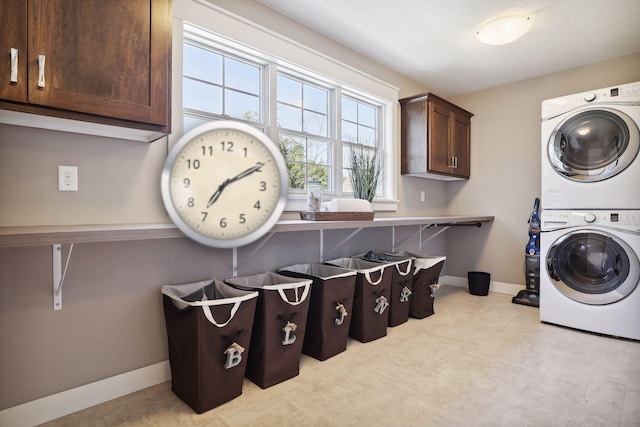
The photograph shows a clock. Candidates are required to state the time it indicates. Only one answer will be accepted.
7:10
